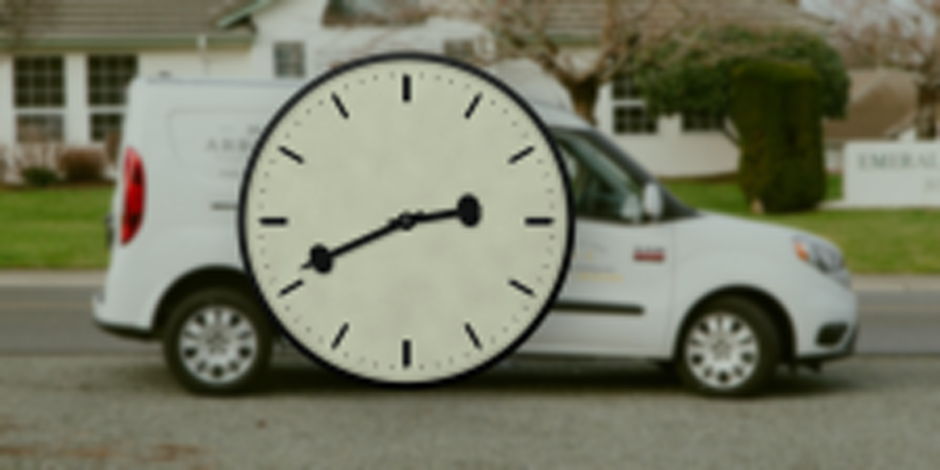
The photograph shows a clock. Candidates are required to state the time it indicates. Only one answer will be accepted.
2:41
